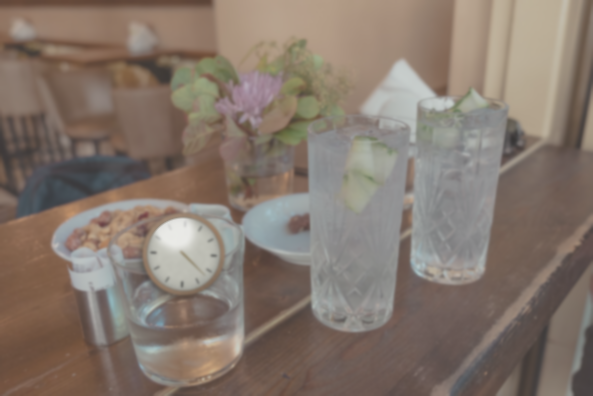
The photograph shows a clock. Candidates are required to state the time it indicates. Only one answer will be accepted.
4:22
